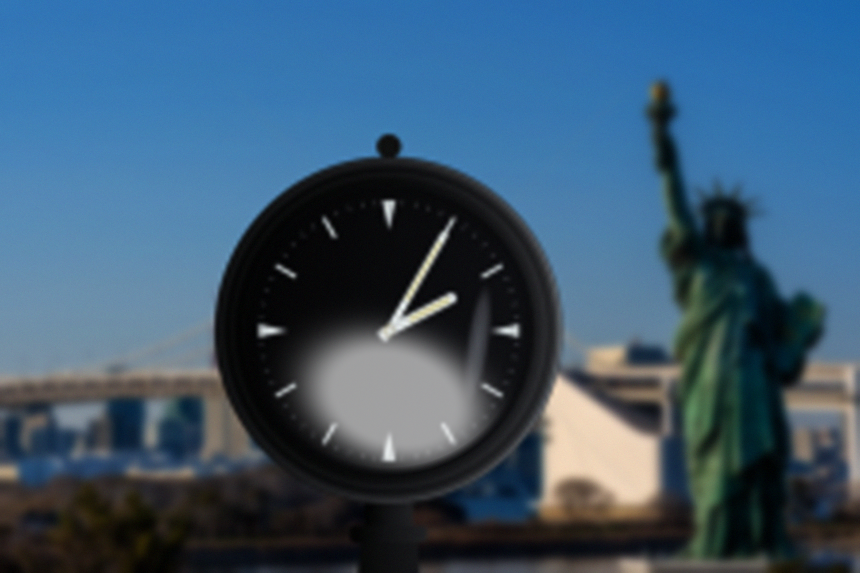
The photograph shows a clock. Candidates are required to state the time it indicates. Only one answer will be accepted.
2:05
